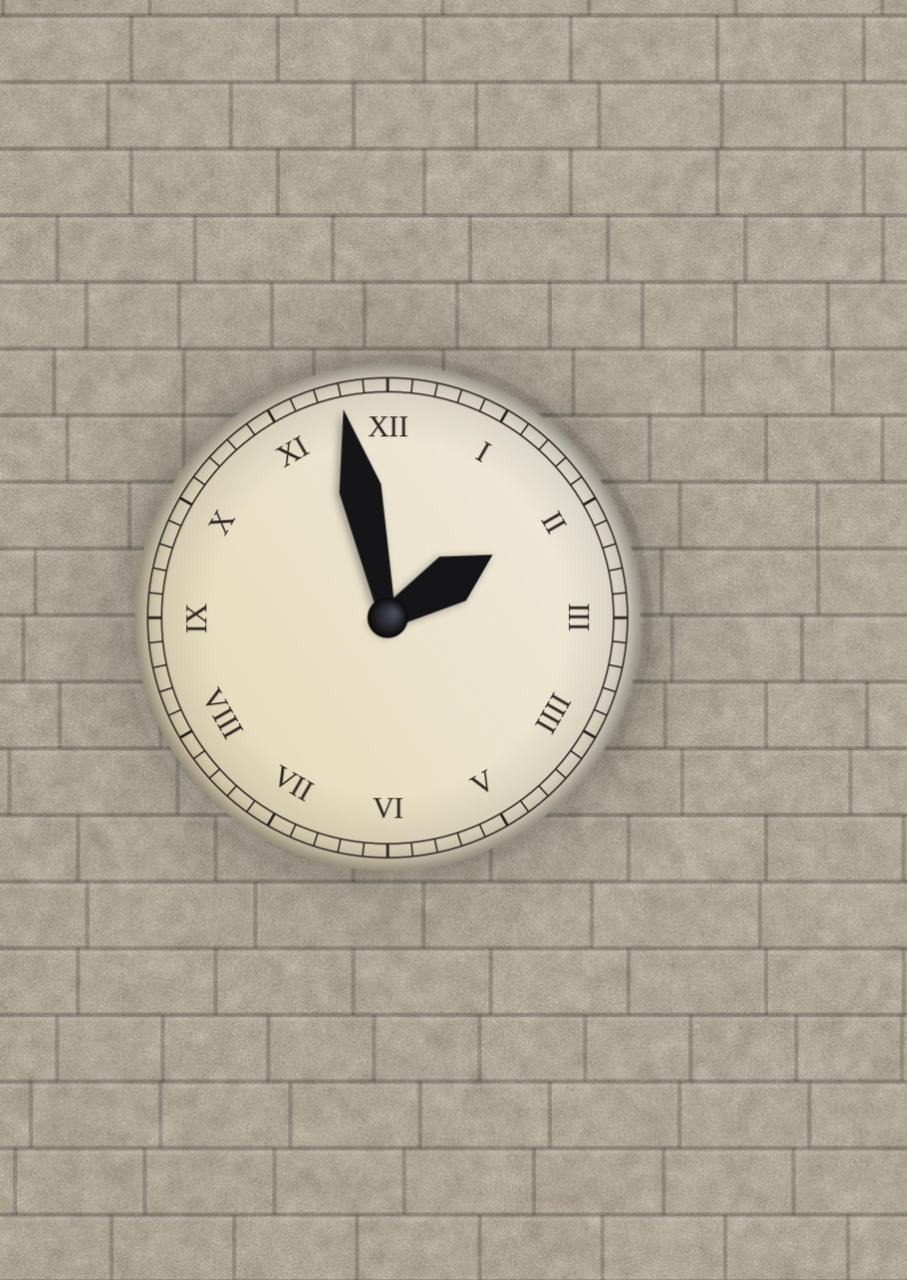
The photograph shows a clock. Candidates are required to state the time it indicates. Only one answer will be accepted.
1:58
